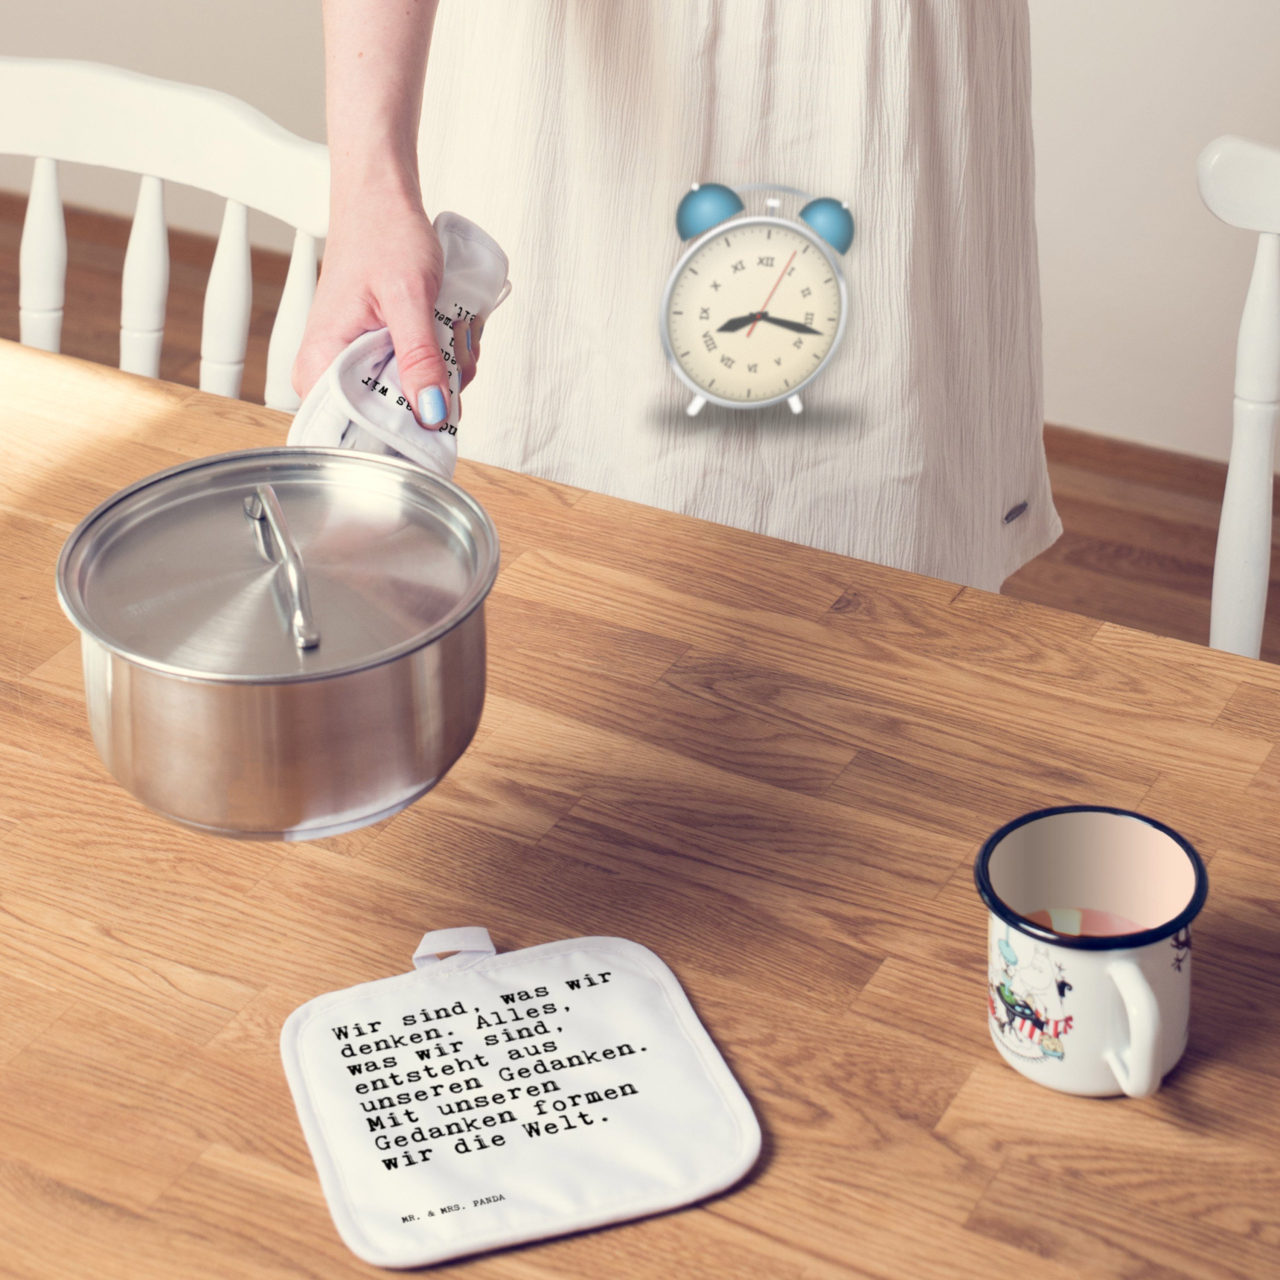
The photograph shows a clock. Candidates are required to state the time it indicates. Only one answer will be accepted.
8:17:04
